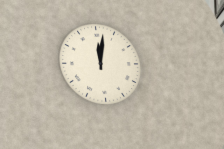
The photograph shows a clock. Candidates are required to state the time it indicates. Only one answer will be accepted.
12:02
